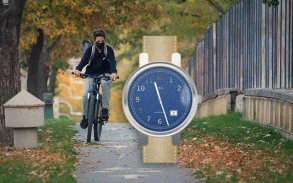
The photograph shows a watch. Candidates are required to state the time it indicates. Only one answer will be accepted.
11:27
